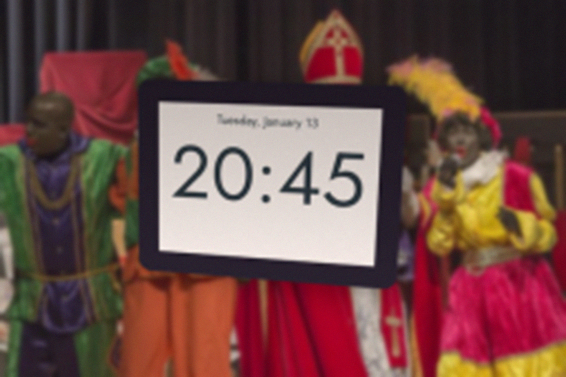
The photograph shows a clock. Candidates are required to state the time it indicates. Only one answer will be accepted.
20:45
